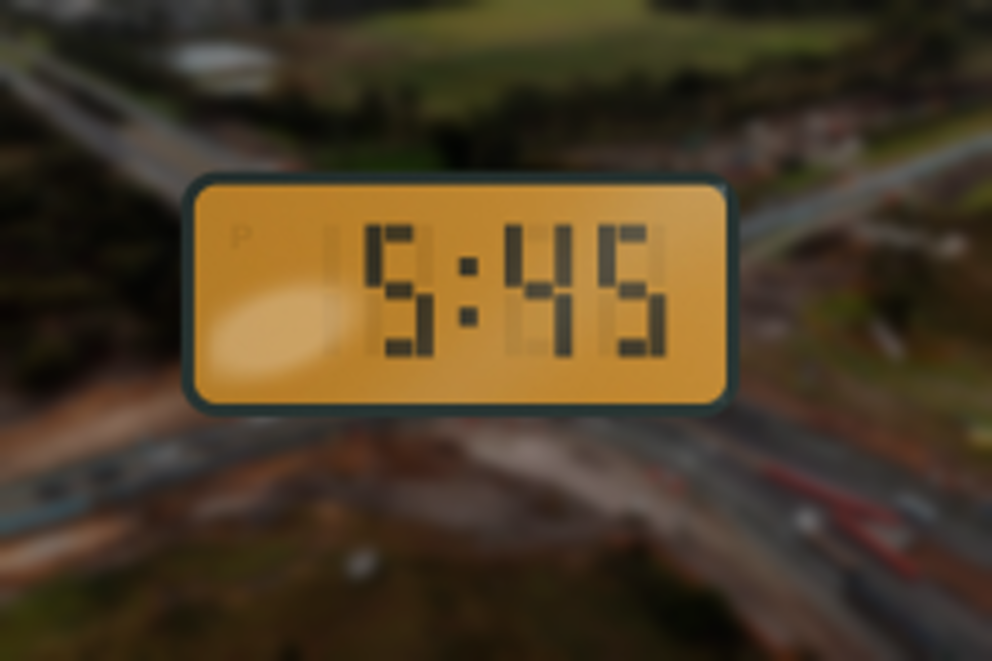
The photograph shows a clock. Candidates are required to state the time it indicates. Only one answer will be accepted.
5:45
